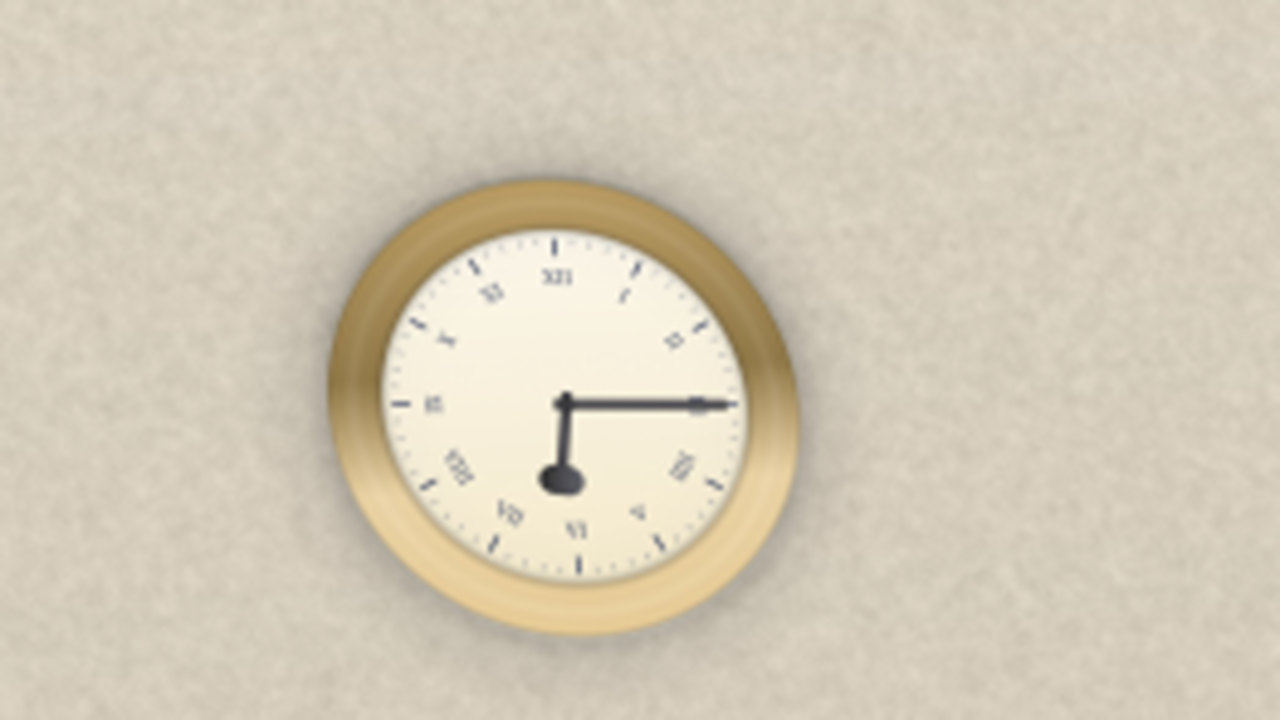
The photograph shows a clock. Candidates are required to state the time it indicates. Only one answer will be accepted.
6:15
